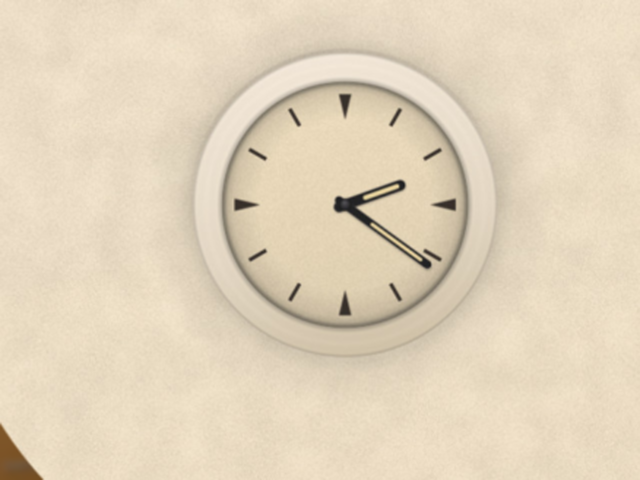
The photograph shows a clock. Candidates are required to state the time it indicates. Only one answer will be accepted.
2:21
